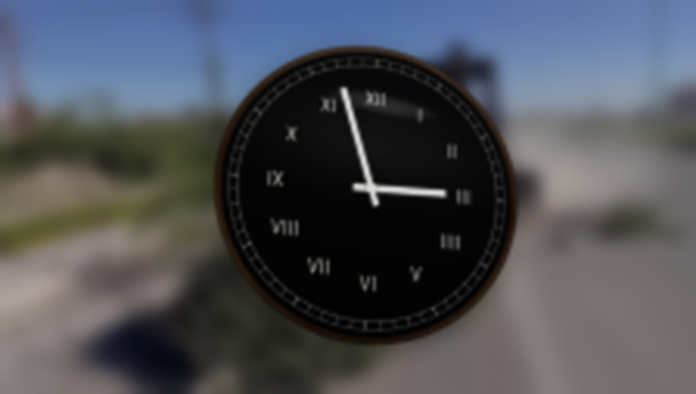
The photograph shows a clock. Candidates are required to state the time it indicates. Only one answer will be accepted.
2:57
